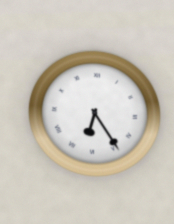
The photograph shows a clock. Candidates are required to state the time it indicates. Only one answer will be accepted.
6:24
